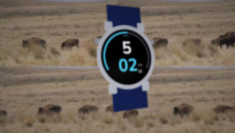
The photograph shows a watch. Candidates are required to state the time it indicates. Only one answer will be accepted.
5:02
